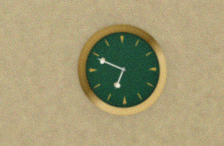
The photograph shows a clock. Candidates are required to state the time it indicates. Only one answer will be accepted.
6:49
